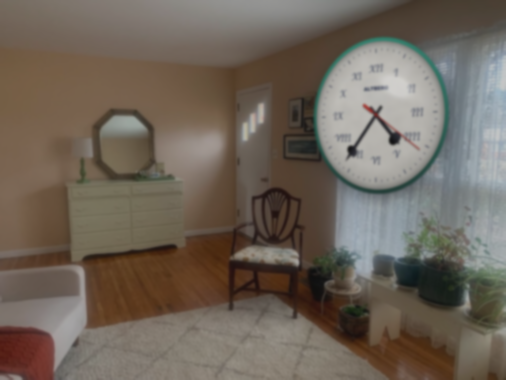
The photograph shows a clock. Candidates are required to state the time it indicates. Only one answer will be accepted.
4:36:21
